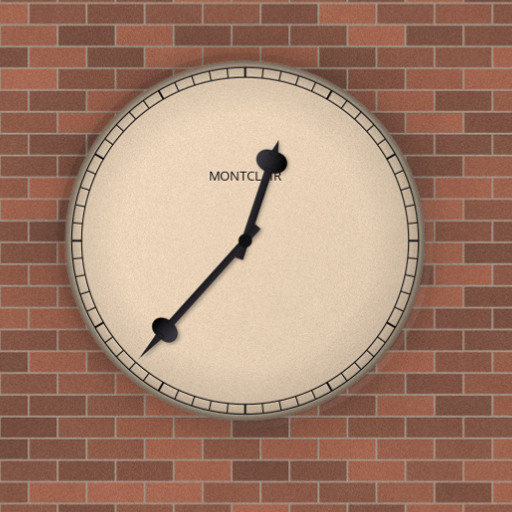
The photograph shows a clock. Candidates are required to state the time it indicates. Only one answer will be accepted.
12:37
